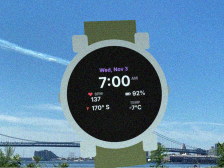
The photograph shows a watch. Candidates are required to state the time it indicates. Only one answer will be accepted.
7:00
